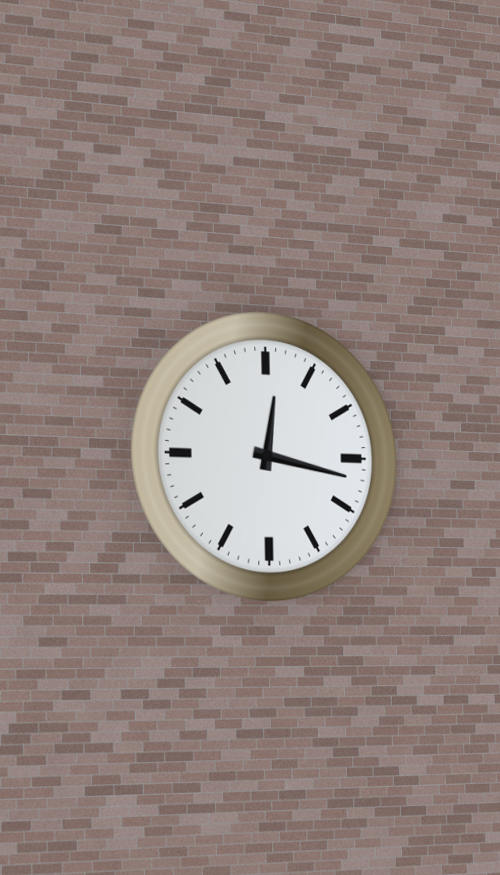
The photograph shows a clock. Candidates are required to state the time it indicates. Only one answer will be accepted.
12:17
